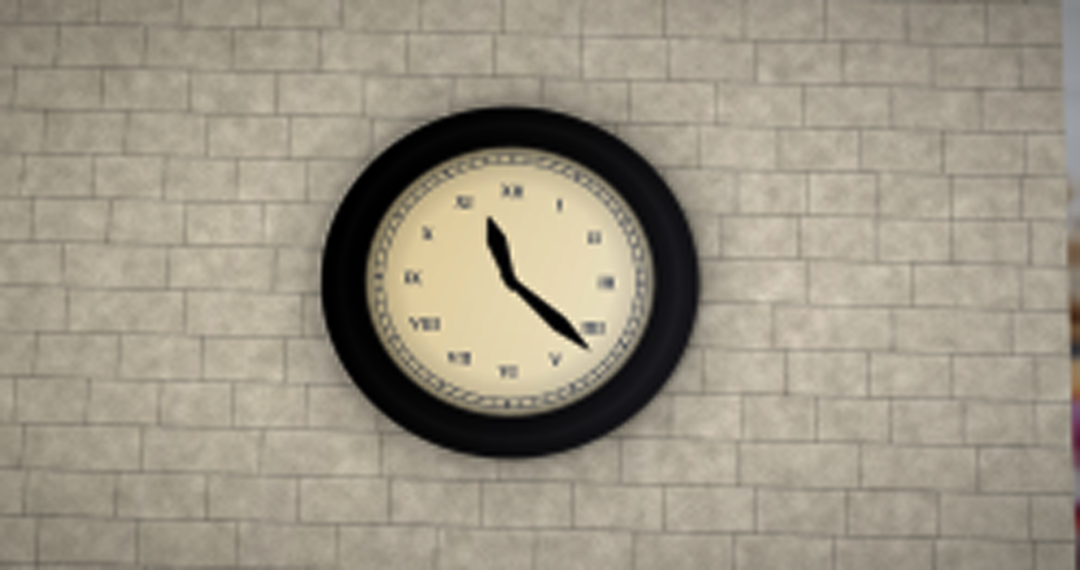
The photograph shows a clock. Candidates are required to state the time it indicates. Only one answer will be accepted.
11:22
